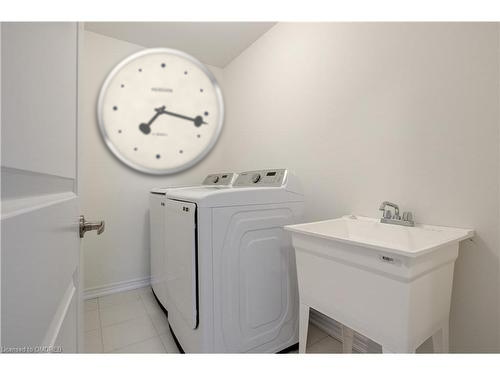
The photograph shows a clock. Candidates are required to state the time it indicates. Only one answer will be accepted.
7:17
